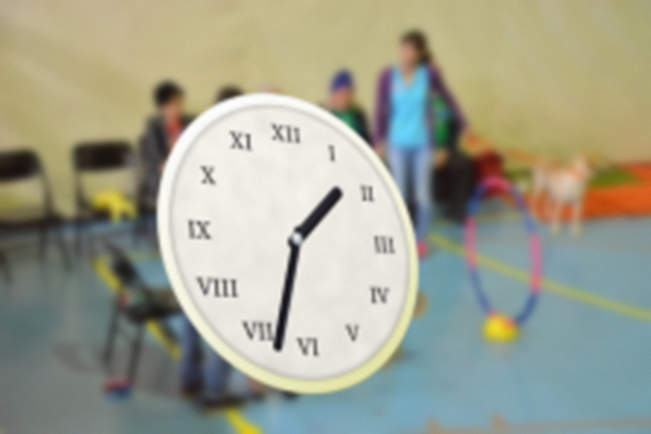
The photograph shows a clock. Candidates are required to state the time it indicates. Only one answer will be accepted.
1:33
